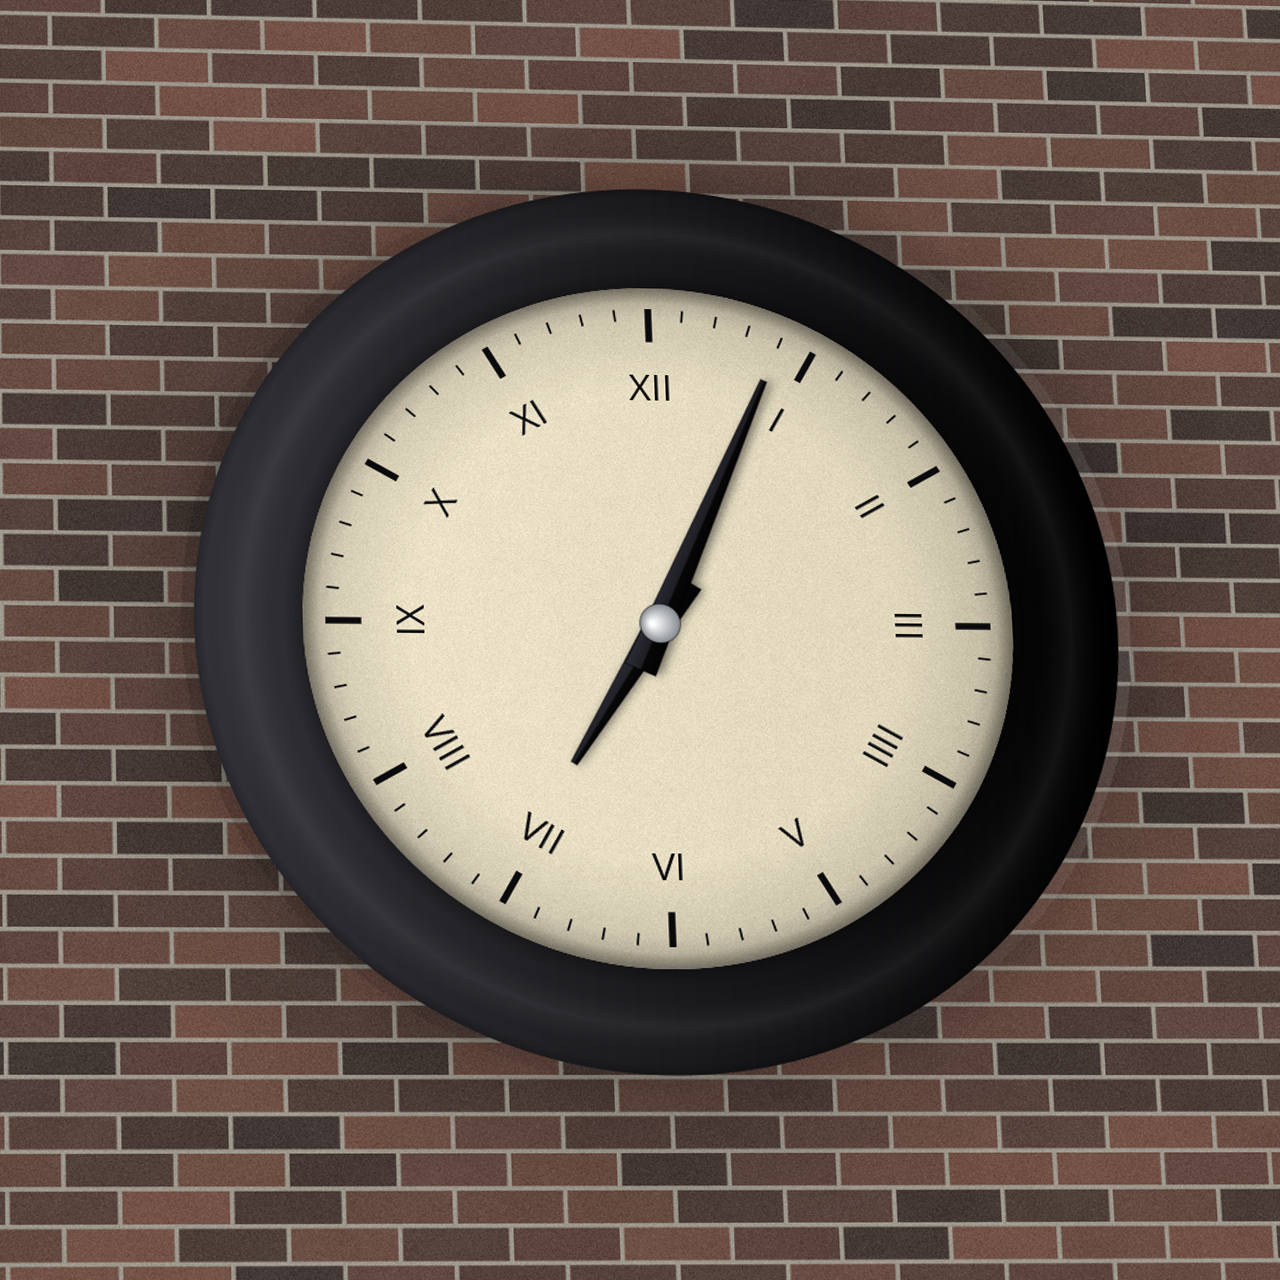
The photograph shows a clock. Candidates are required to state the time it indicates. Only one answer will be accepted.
7:04
